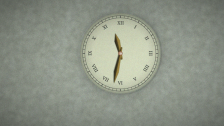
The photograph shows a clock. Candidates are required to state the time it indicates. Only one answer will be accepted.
11:32
